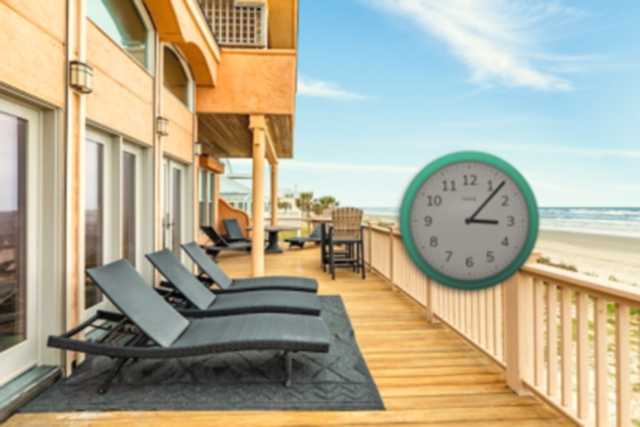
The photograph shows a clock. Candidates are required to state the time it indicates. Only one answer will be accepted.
3:07
